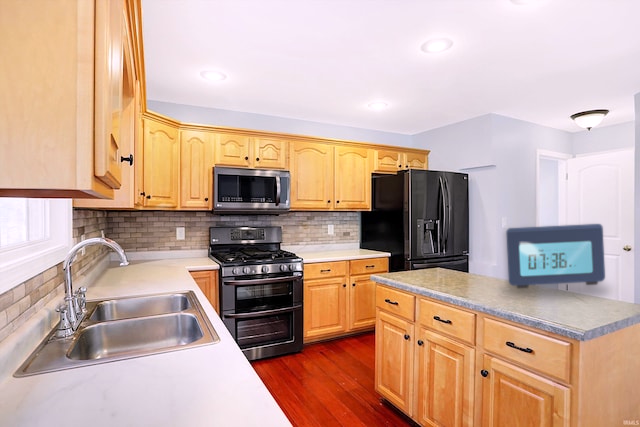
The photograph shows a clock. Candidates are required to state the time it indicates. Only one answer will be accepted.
7:36
